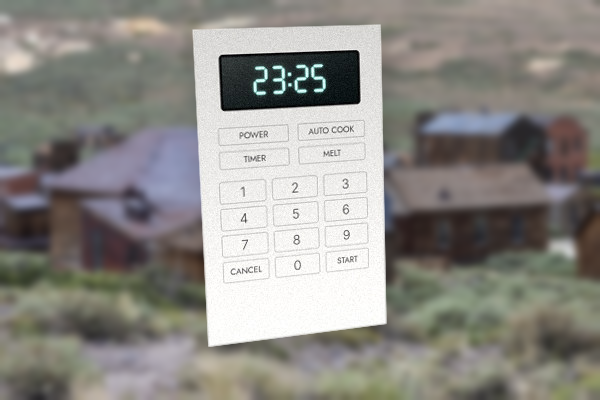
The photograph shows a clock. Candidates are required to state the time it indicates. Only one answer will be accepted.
23:25
